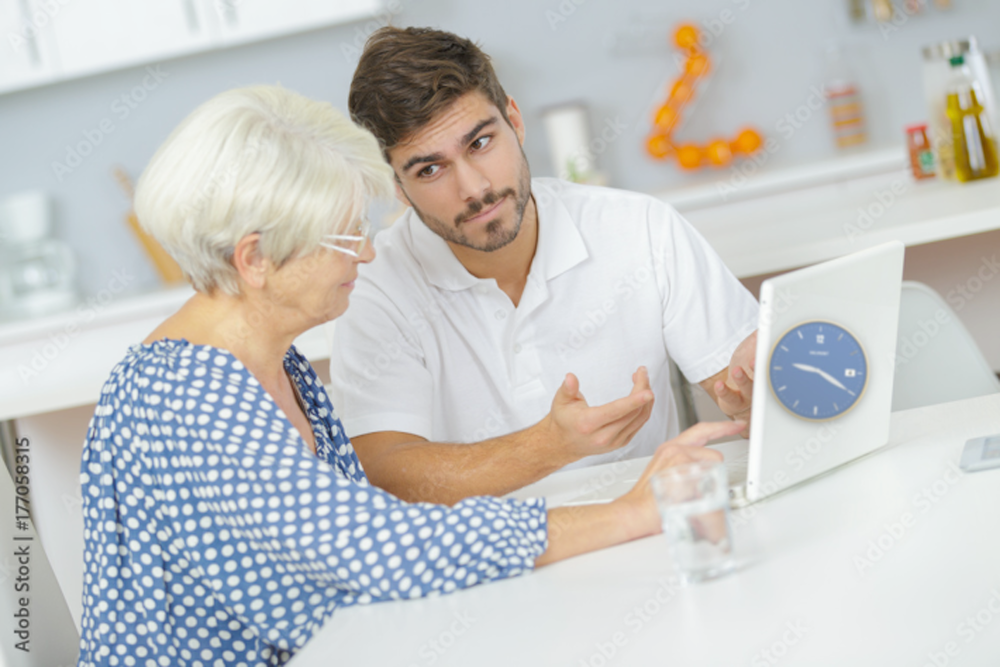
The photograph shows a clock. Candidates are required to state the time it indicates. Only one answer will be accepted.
9:20
